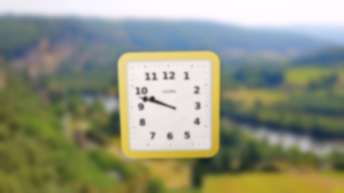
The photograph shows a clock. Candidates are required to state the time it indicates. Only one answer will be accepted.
9:48
